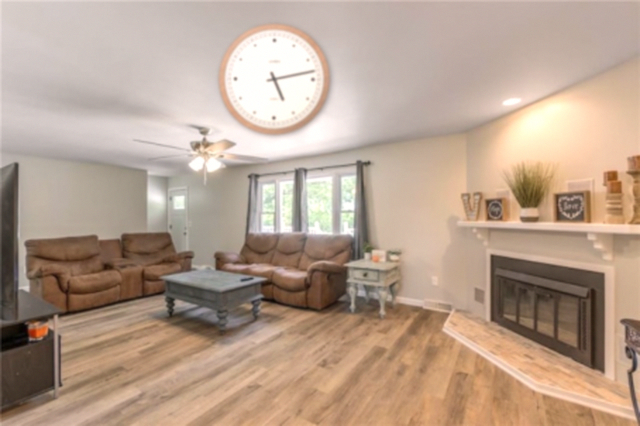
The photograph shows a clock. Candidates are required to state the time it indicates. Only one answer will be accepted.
5:13
